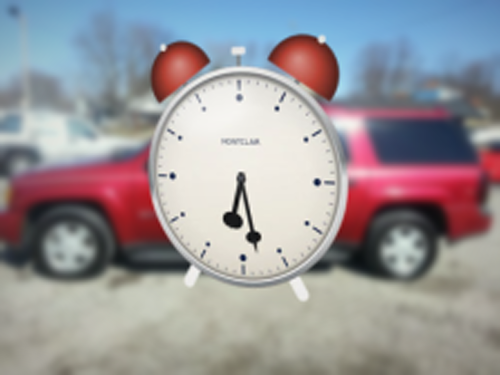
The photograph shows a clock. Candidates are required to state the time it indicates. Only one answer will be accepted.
6:28
